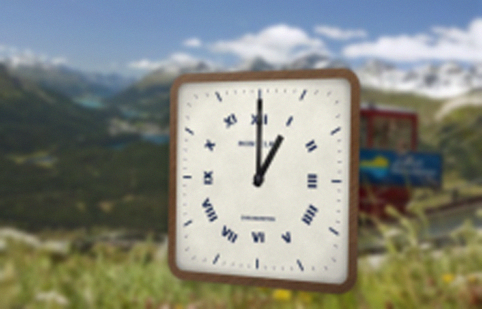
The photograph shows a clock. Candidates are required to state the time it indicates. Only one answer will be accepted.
1:00
